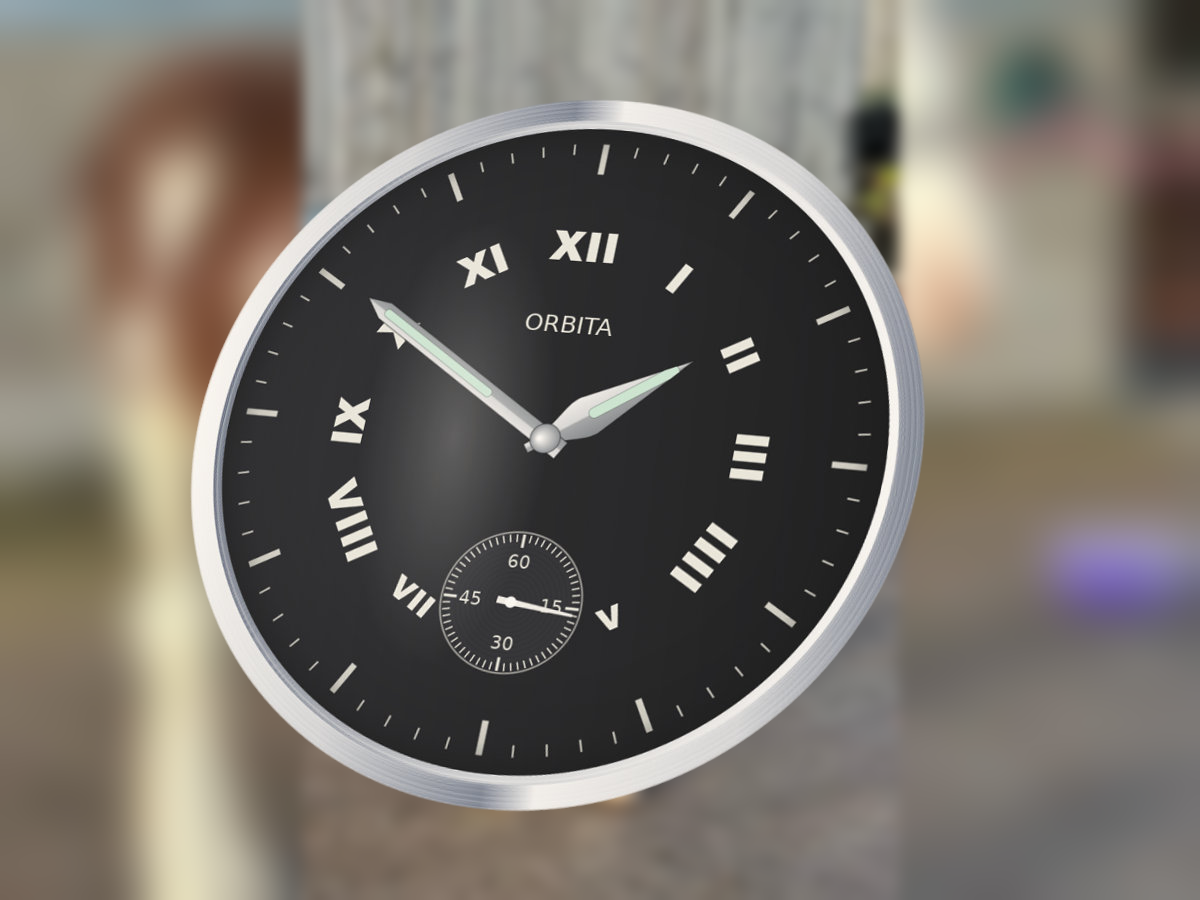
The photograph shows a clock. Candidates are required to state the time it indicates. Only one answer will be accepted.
1:50:16
